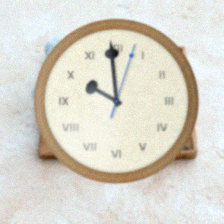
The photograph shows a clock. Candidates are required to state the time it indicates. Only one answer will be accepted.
9:59:03
